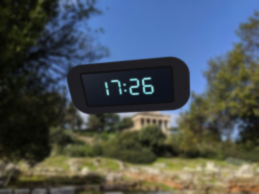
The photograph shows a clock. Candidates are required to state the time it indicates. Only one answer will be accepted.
17:26
